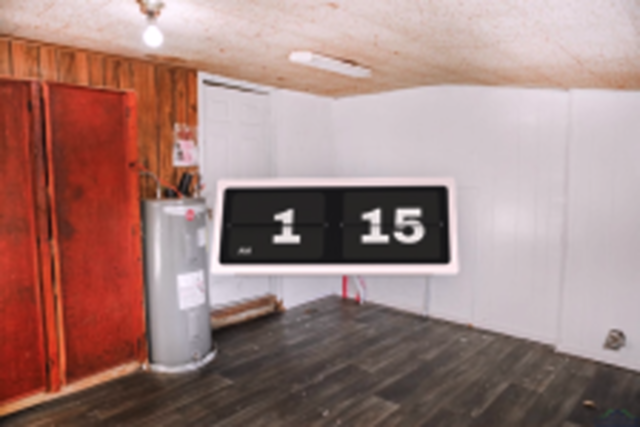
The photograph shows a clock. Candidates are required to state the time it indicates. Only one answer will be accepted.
1:15
